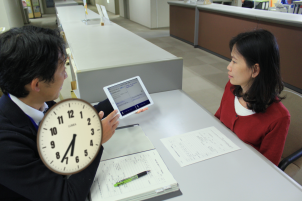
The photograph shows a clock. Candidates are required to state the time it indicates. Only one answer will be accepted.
6:37
